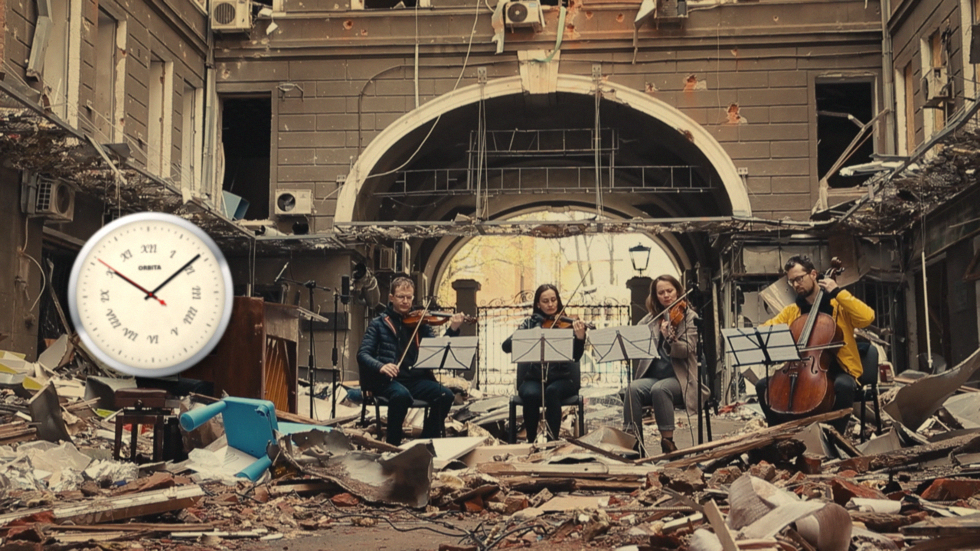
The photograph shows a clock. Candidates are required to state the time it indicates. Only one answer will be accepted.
10:08:51
